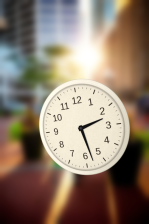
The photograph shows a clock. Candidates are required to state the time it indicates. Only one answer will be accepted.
2:28
